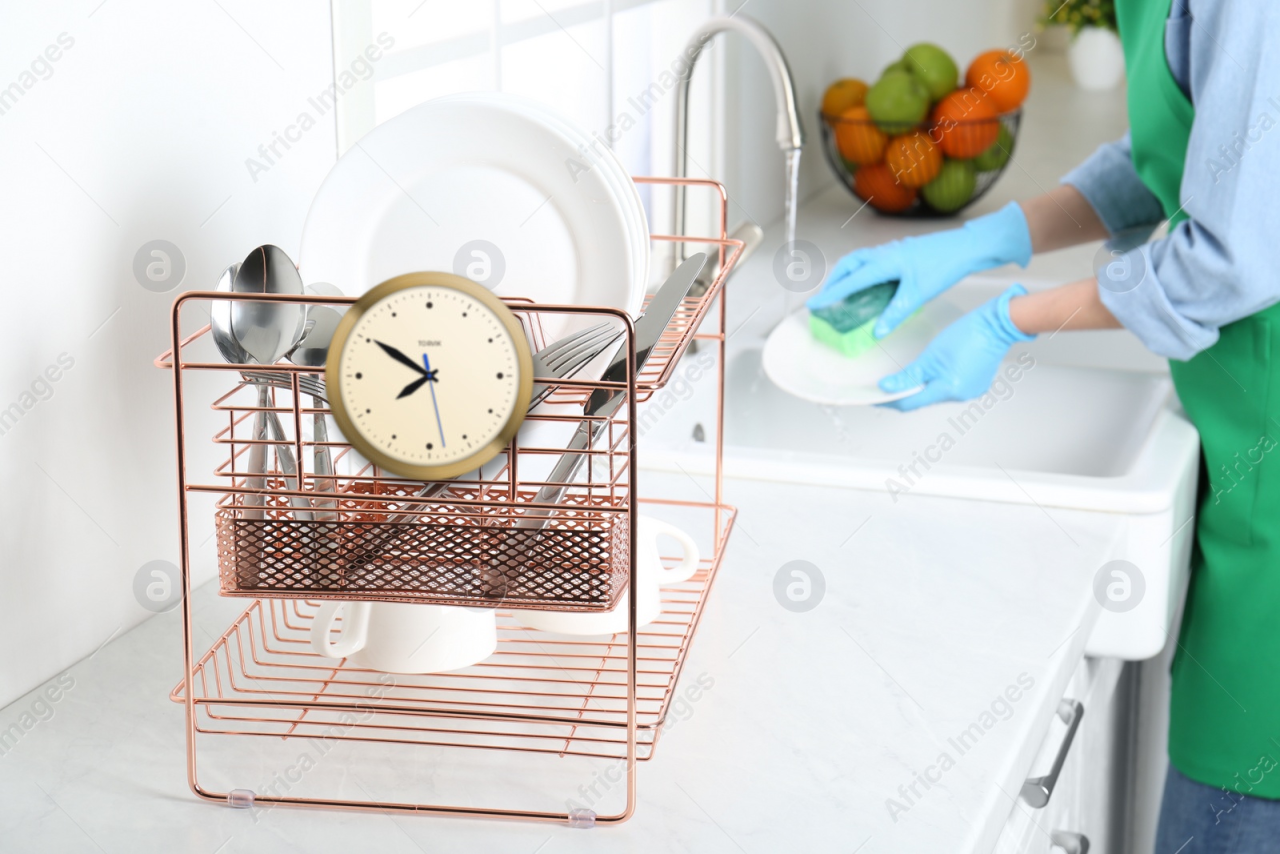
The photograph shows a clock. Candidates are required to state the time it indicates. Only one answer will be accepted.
7:50:28
